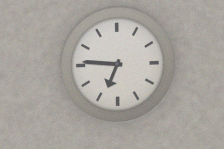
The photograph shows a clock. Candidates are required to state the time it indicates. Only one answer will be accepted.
6:46
